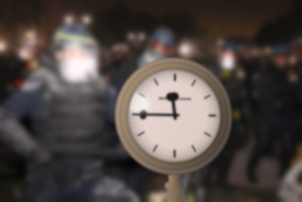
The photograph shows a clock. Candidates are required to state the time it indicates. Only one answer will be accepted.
11:45
